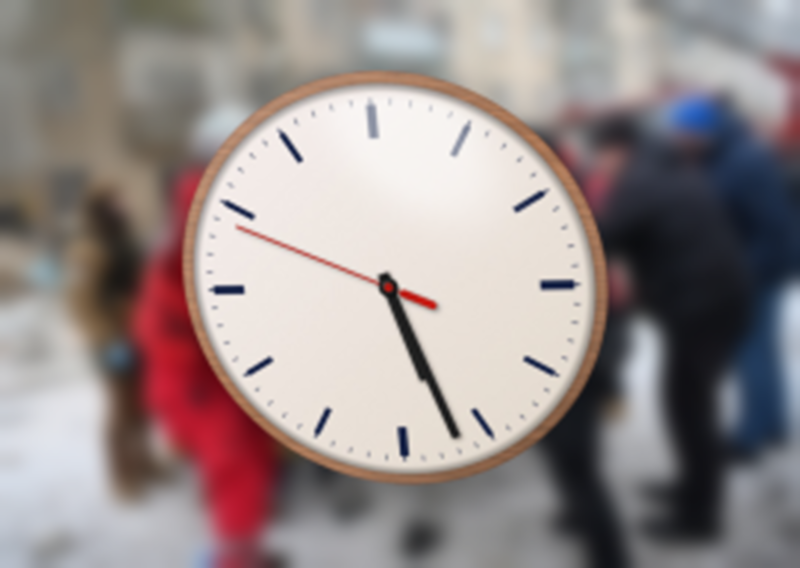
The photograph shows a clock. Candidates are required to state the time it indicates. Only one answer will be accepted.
5:26:49
